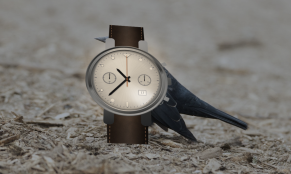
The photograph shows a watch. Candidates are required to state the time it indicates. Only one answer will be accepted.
10:37
